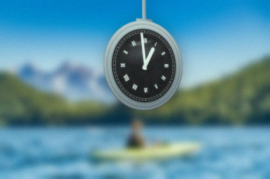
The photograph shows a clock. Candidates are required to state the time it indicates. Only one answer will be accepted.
12:59
